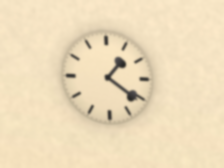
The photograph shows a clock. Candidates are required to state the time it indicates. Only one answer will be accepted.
1:21
